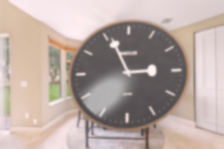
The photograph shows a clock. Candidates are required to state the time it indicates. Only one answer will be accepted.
2:56
